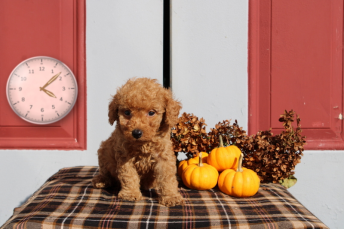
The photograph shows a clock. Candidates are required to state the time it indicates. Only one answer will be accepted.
4:08
